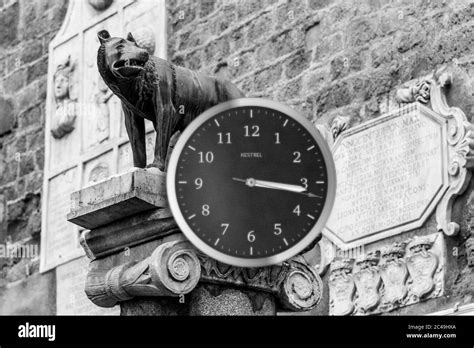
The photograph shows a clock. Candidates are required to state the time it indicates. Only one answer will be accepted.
3:16:17
